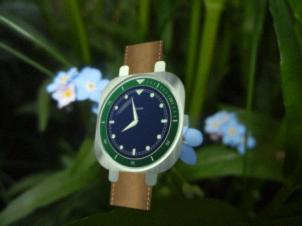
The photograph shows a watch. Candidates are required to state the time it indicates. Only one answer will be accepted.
7:57
